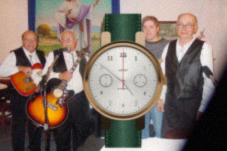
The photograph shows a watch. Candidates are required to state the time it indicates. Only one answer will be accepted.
4:51
